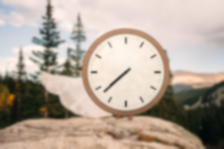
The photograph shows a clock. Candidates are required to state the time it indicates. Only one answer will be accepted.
7:38
